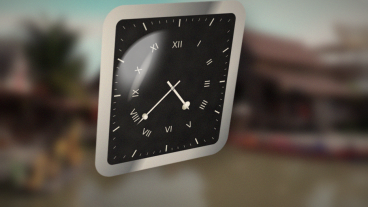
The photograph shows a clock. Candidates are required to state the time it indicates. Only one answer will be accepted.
4:38
